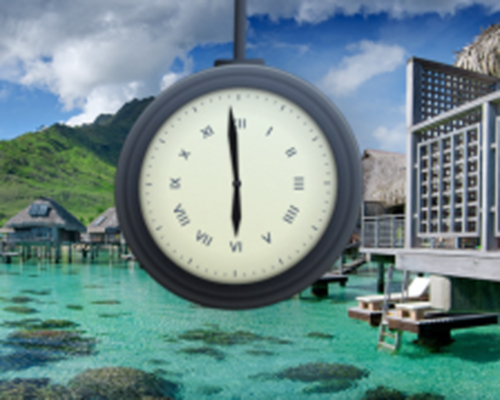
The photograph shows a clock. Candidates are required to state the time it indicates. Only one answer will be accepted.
5:59
